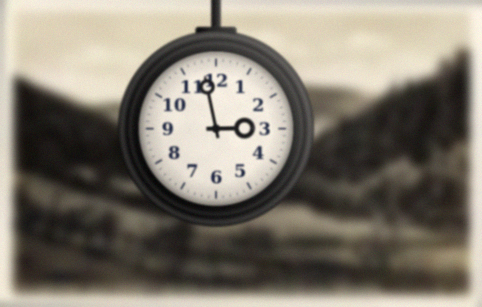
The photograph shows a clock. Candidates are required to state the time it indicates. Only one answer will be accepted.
2:58
